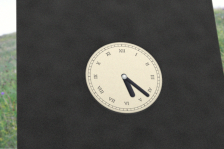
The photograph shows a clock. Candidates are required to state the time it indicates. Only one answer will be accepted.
5:22
